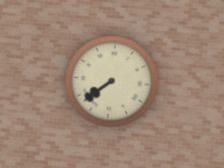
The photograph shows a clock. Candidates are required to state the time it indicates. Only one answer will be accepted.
7:38
